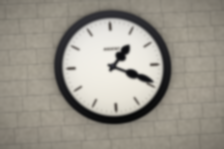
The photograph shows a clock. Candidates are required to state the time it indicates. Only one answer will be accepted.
1:19
